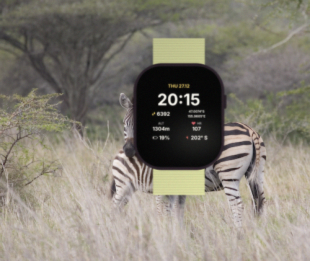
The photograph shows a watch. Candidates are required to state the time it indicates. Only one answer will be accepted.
20:15
